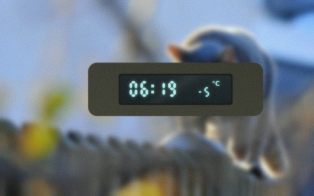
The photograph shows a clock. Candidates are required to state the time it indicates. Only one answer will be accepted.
6:19
